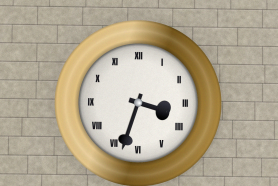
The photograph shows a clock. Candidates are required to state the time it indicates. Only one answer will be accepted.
3:33
